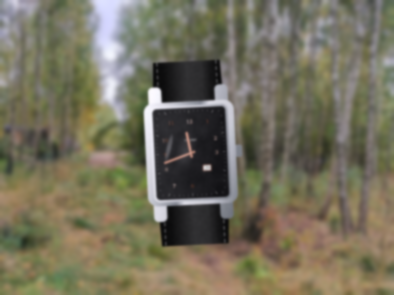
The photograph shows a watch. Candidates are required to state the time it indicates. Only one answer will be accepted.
11:42
